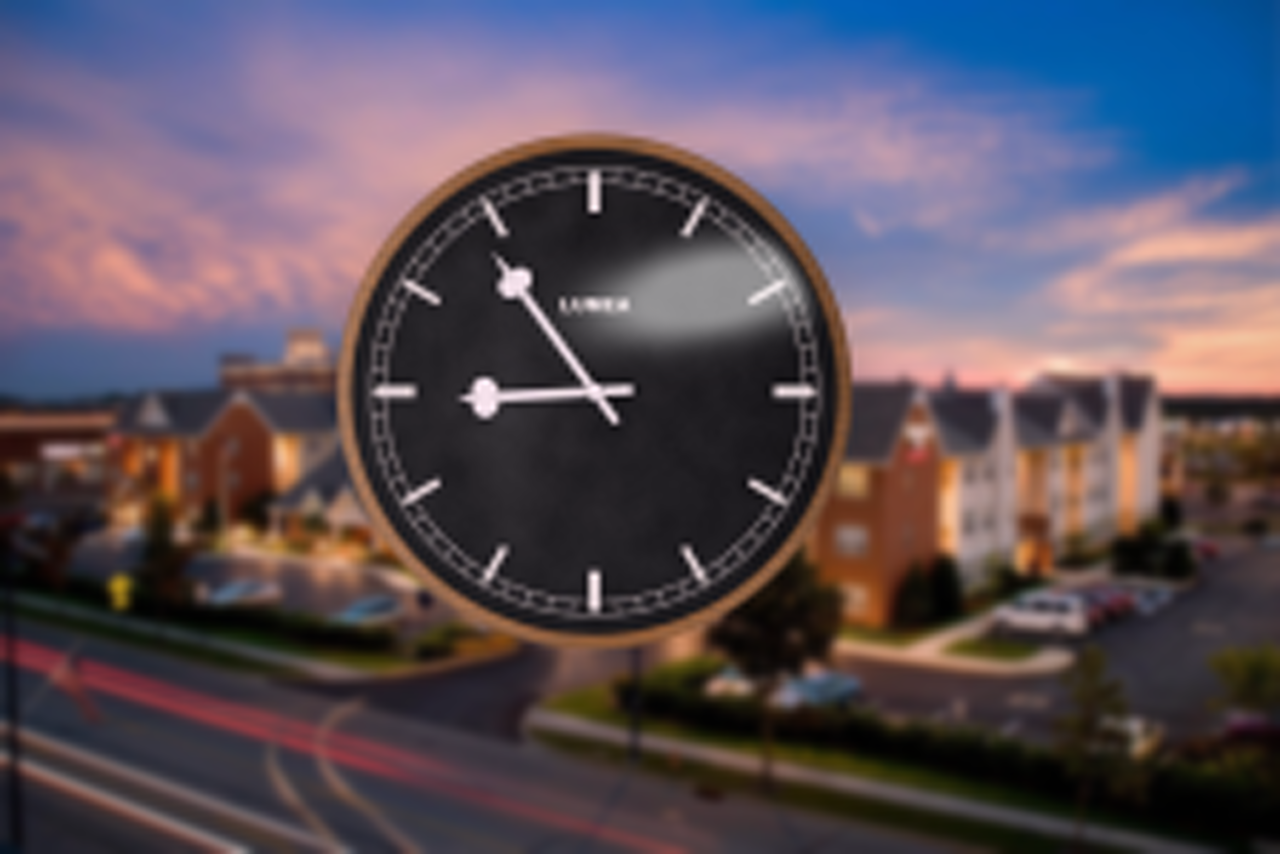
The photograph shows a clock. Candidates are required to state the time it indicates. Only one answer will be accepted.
8:54
